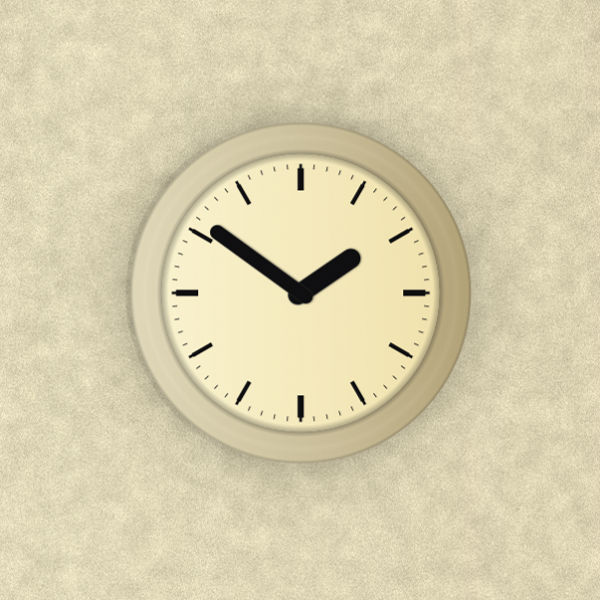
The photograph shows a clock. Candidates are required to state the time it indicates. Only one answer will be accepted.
1:51
